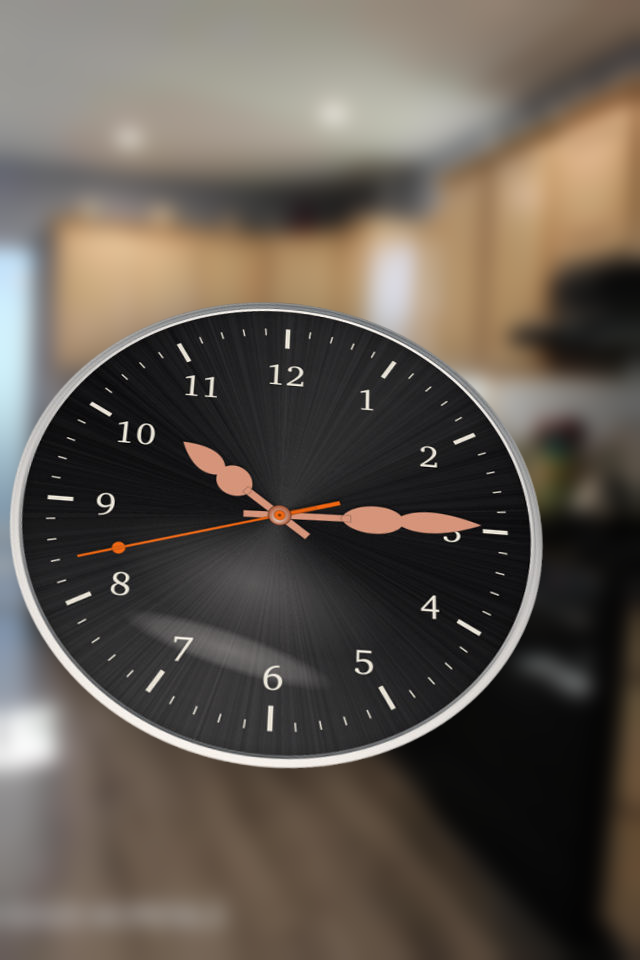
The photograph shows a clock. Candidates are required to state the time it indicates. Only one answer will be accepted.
10:14:42
